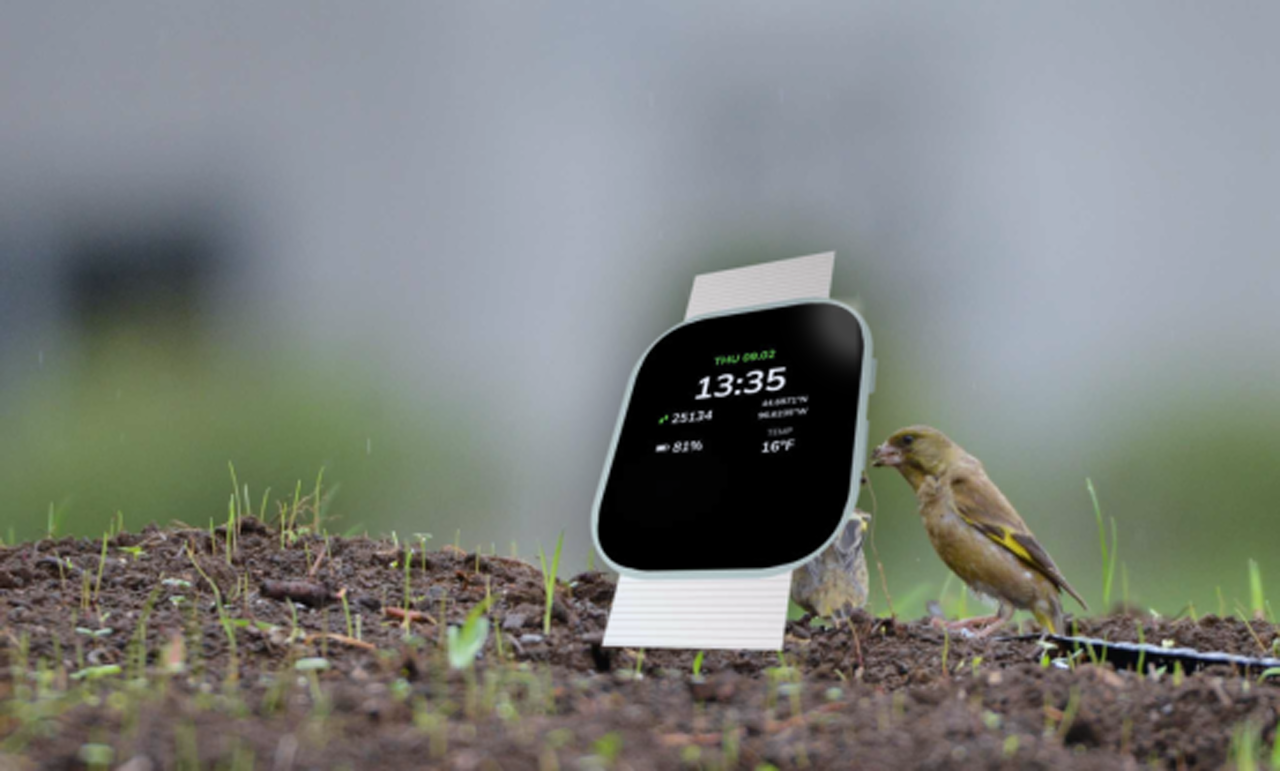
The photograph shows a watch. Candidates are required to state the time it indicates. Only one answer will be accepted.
13:35
